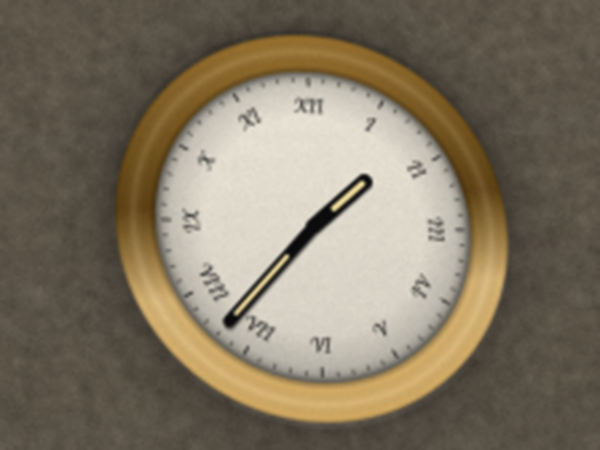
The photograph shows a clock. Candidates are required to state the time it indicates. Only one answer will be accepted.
1:37
